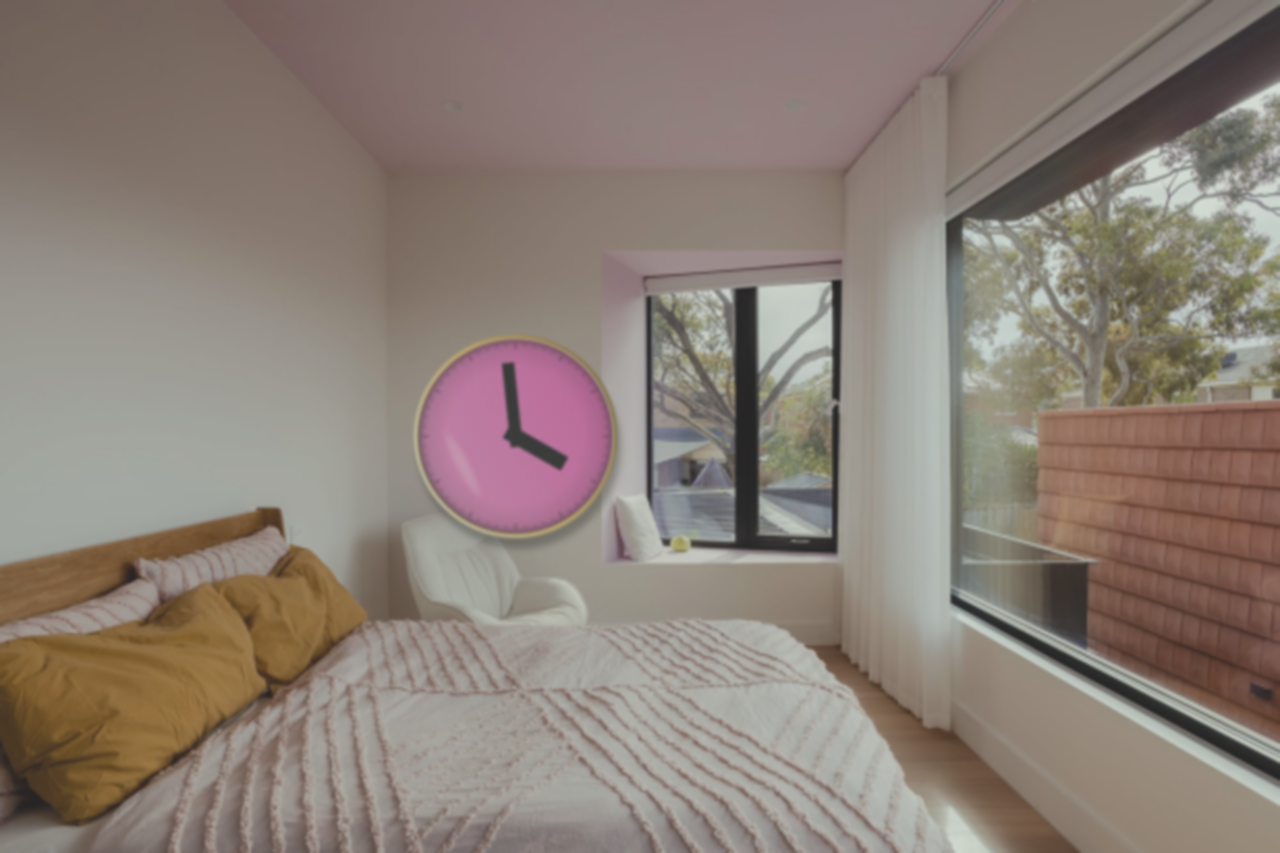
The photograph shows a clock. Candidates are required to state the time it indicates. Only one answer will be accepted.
3:59
